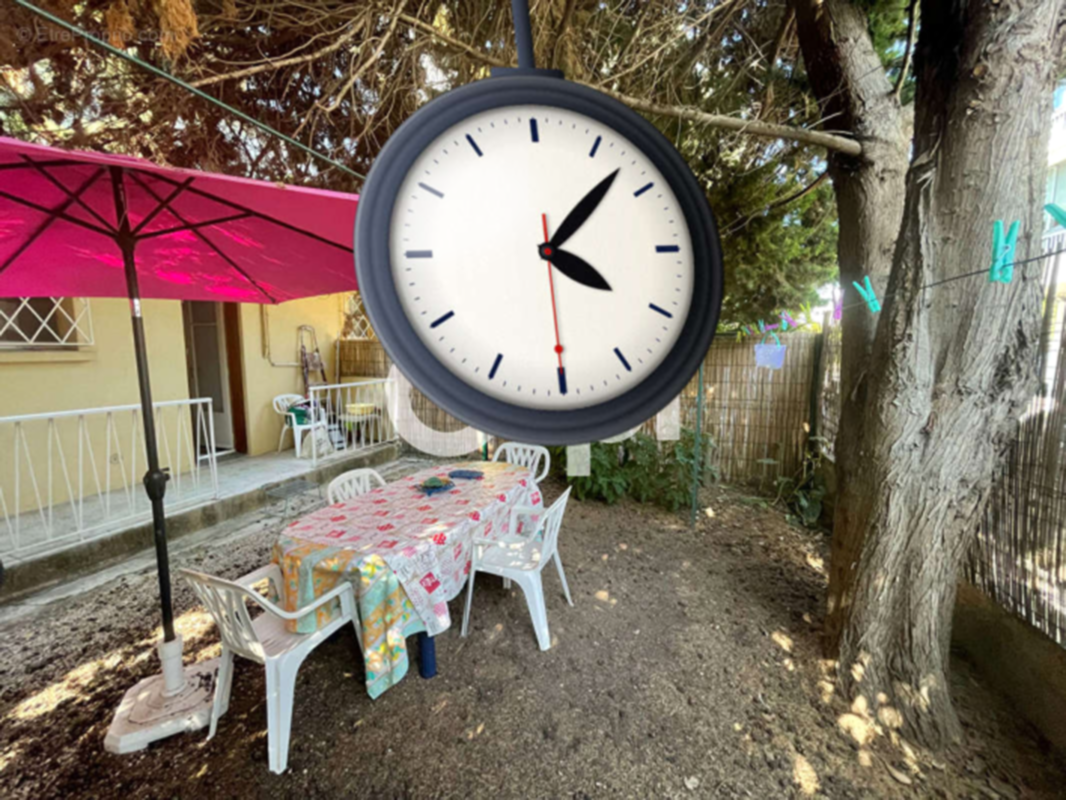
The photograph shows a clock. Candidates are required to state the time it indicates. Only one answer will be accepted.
4:07:30
